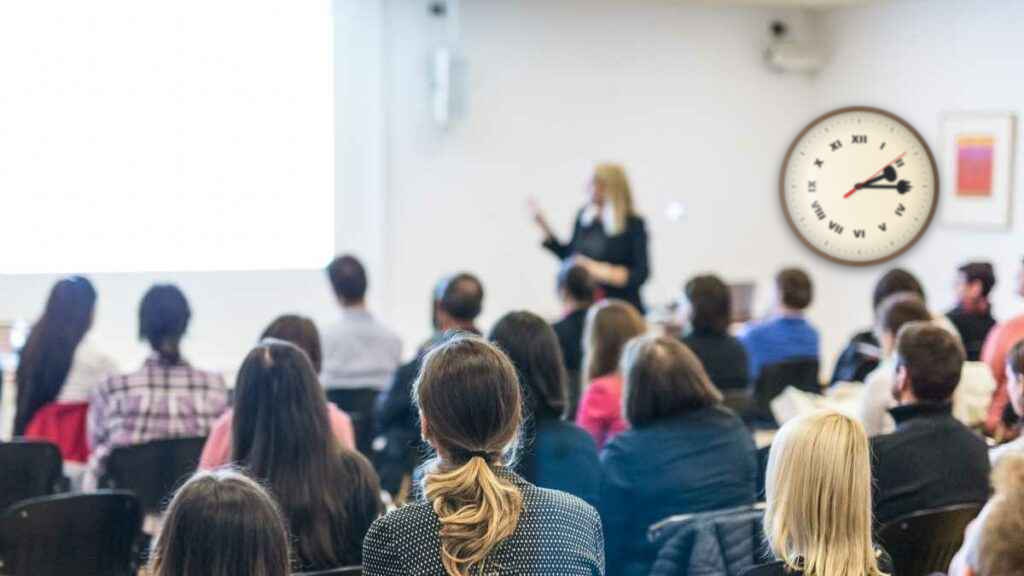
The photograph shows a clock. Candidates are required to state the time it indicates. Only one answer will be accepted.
2:15:09
